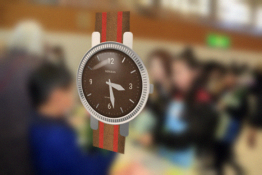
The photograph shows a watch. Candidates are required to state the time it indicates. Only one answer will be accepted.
3:28
